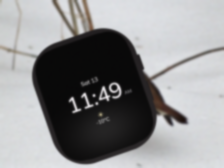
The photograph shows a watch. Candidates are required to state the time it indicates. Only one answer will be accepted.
11:49
